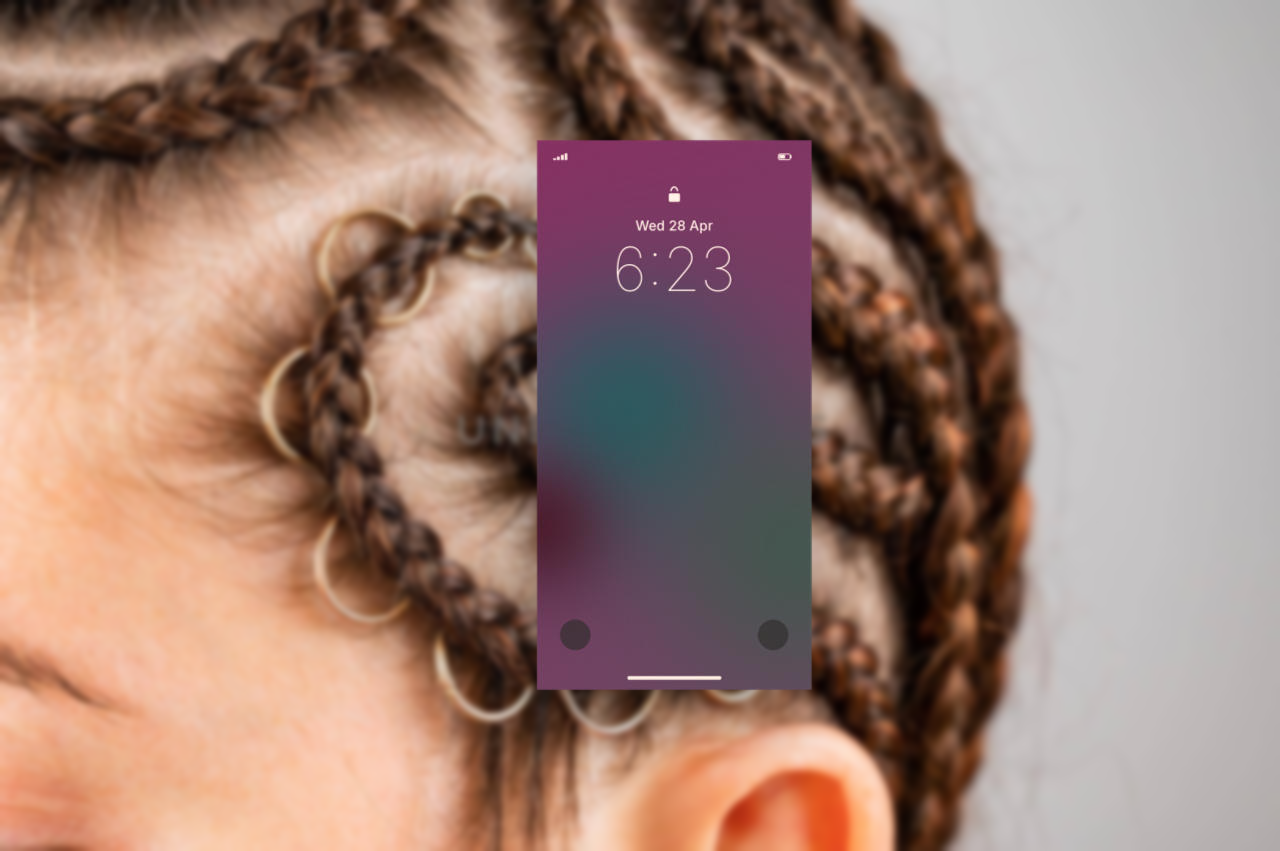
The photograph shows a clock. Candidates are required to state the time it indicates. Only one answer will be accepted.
6:23
